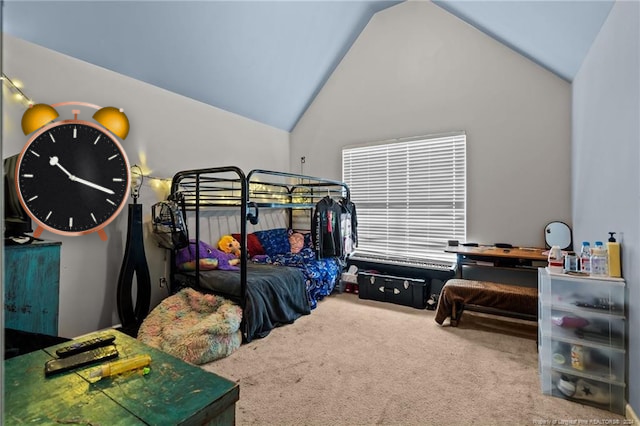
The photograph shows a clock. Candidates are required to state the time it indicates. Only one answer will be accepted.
10:18
